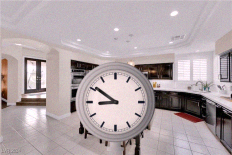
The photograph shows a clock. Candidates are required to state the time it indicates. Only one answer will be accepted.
8:51
